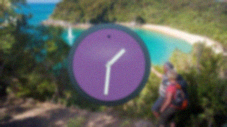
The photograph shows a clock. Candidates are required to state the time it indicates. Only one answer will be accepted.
1:31
